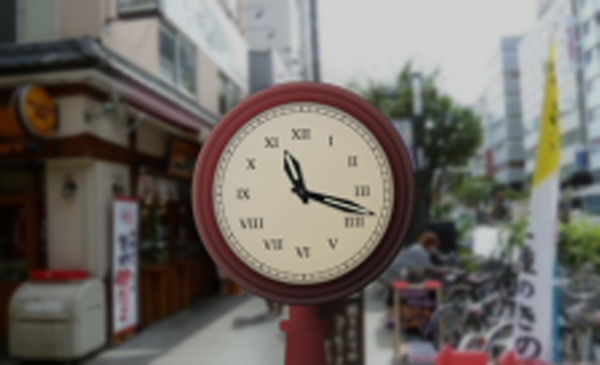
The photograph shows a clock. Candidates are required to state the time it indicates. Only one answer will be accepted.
11:18
